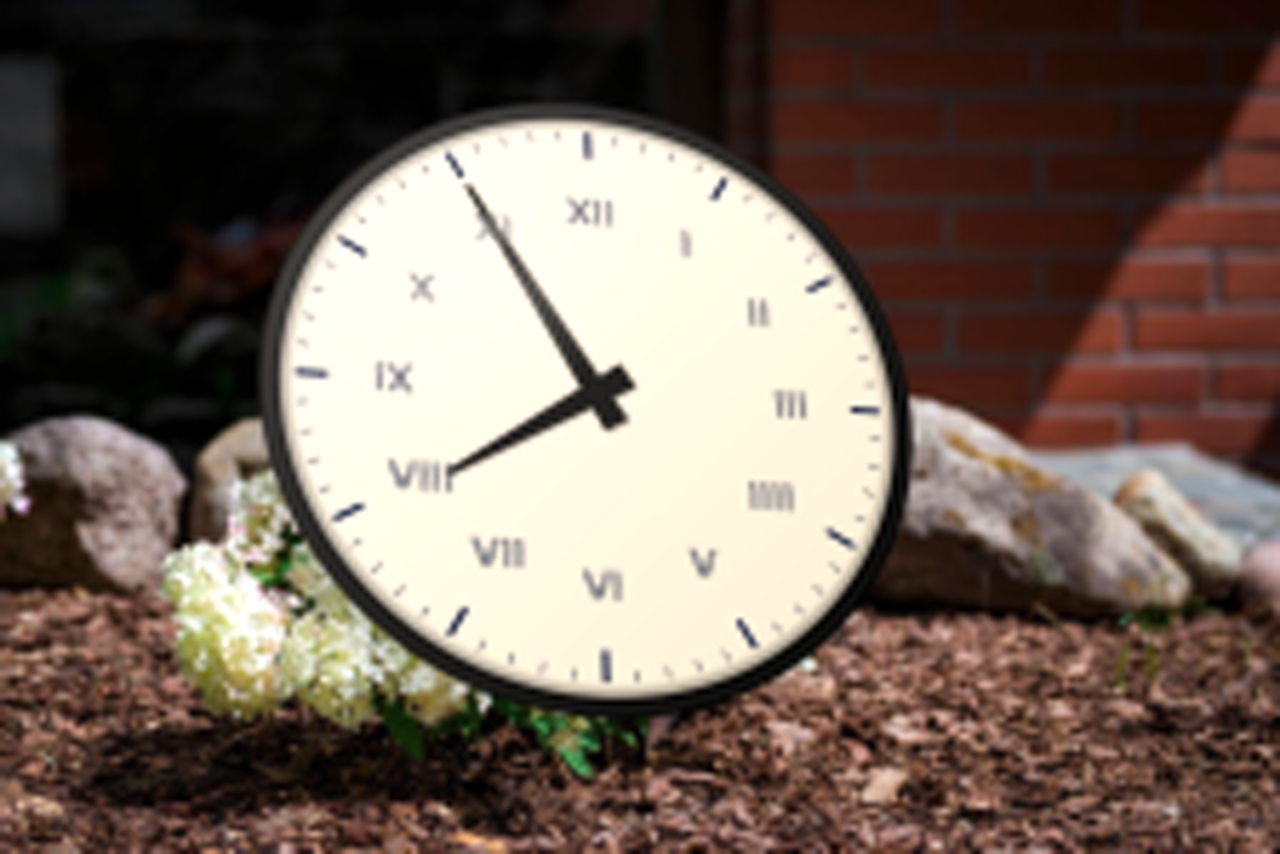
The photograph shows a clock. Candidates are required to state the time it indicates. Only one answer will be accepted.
7:55
